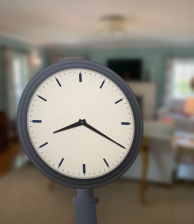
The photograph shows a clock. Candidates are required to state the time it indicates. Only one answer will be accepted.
8:20
